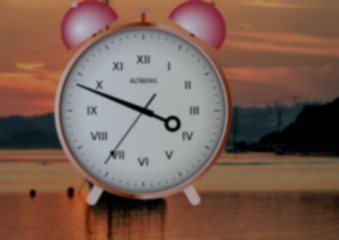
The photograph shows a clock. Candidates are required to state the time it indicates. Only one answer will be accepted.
3:48:36
